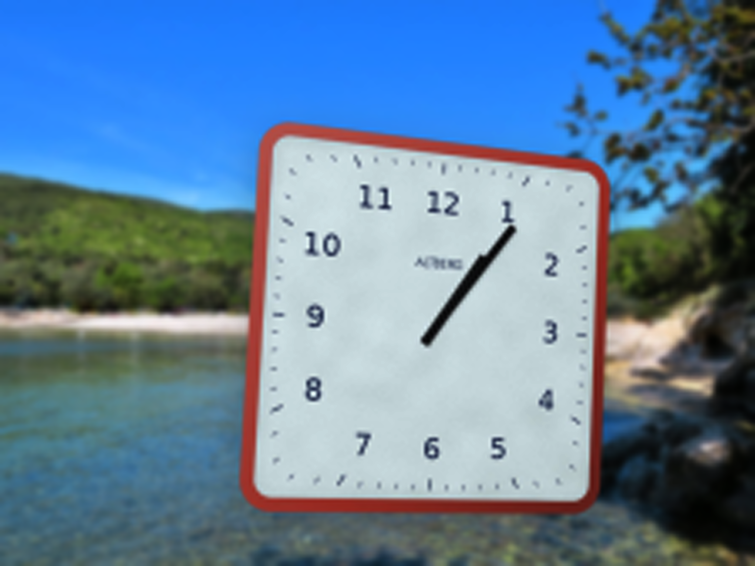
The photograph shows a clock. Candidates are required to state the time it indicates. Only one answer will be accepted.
1:06
